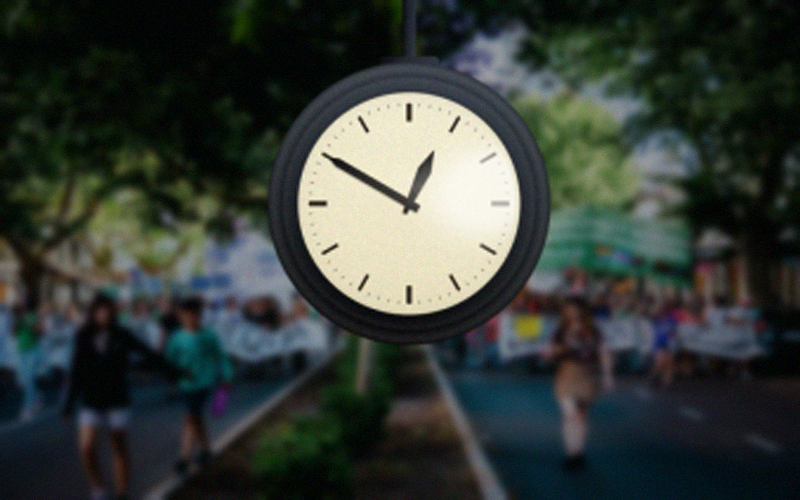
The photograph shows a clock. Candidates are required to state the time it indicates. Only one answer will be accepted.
12:50
